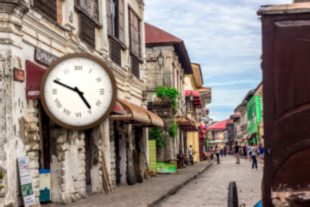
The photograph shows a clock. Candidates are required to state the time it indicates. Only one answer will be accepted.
4:49
